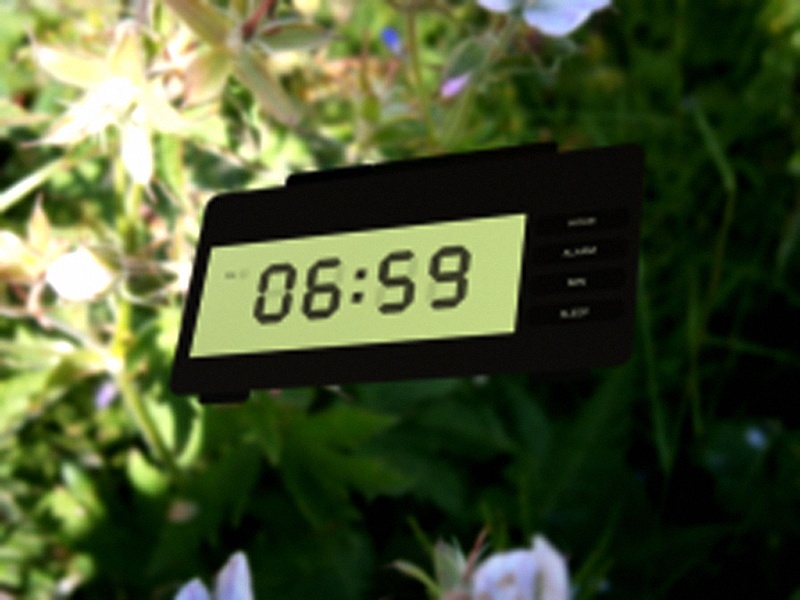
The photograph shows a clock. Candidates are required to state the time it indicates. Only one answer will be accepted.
6:59
